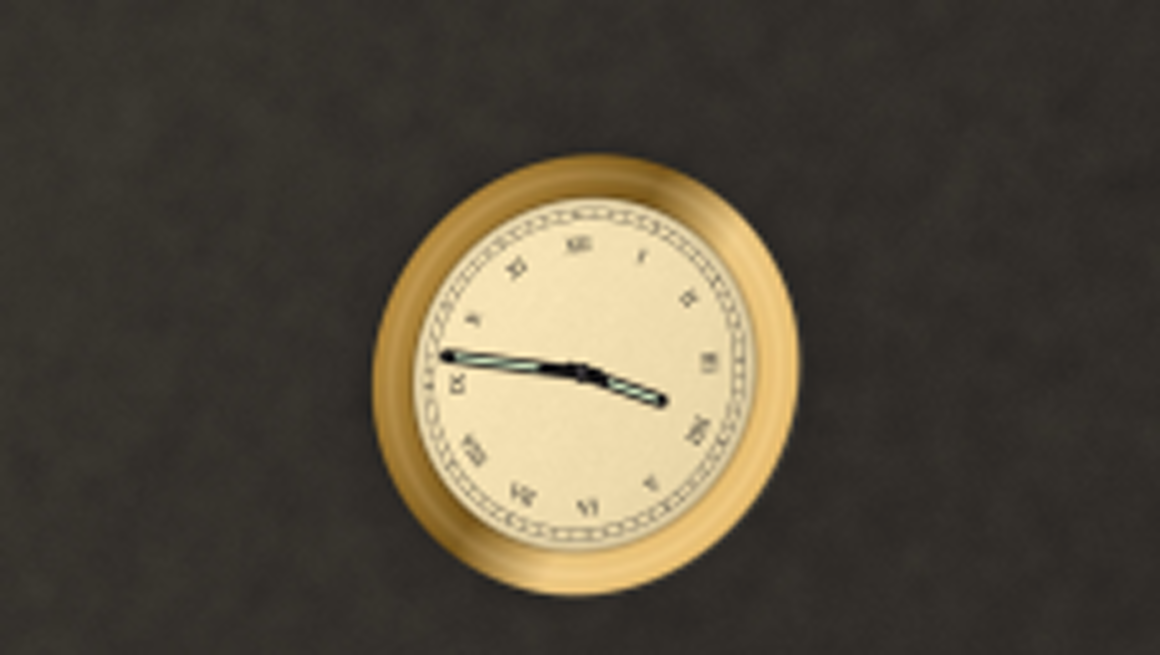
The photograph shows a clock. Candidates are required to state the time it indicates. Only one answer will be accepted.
3:47
